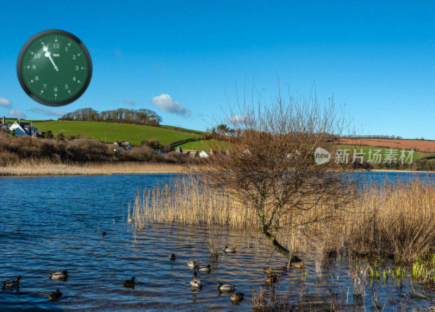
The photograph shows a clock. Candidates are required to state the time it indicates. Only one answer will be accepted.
10:55
